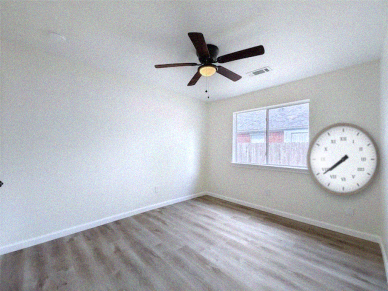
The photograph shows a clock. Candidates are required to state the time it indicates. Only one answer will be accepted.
7:39
